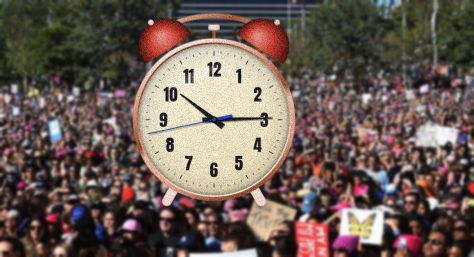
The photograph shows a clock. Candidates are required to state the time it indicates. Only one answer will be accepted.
10:14:43
